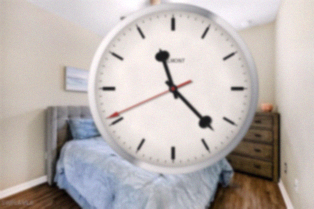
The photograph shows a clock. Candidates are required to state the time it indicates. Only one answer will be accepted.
11:22:41
